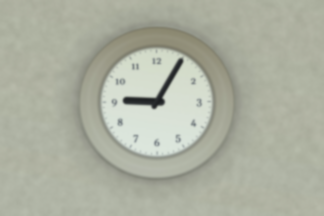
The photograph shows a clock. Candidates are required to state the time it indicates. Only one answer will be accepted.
9:05
